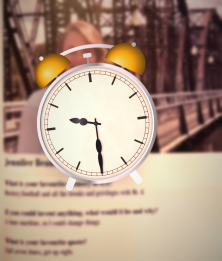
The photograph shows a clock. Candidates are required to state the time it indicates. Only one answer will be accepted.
9:30
